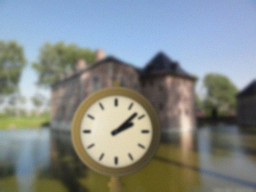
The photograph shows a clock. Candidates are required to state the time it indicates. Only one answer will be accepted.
2:08
